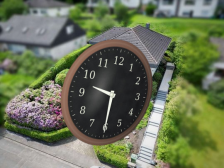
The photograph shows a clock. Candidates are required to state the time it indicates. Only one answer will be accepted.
9:30
